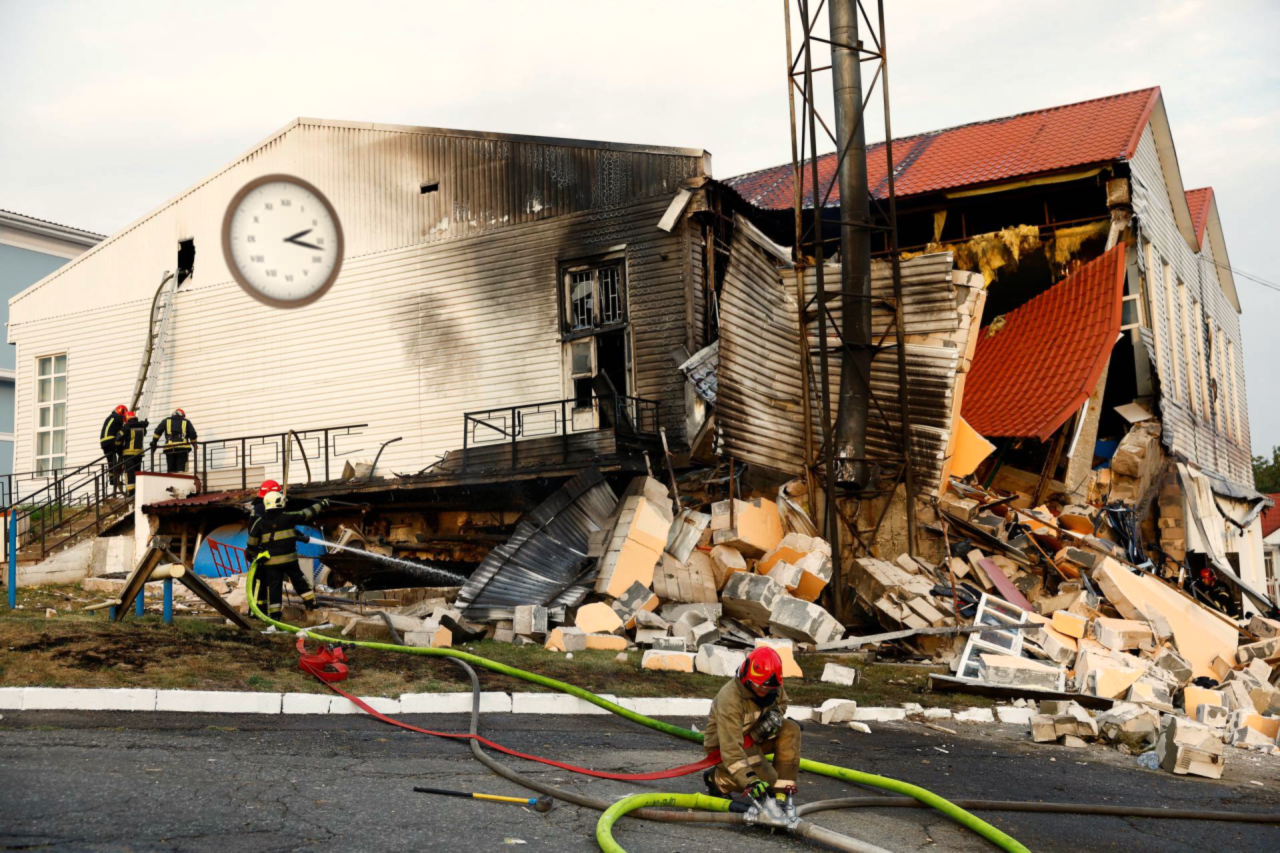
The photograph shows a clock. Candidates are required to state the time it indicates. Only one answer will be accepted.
2:17
